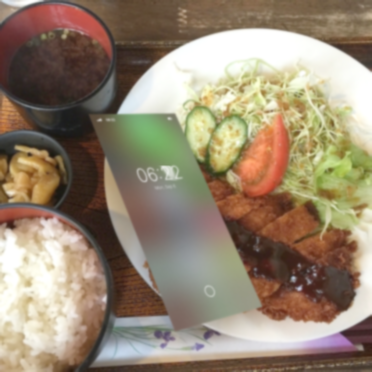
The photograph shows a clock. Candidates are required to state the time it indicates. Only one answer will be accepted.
6:22
